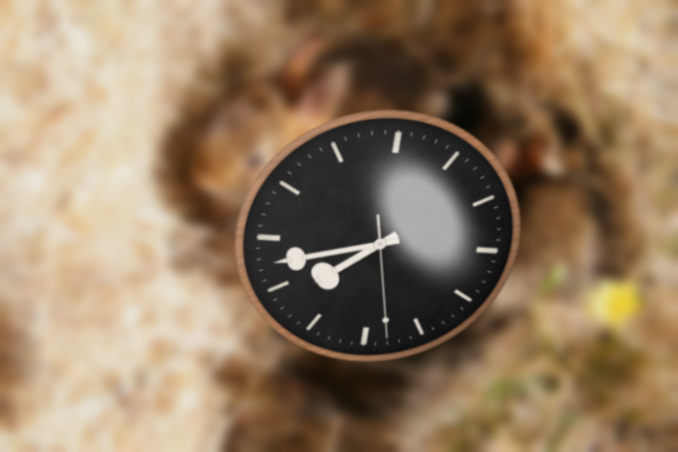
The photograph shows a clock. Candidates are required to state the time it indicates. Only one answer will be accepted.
7:42:28
